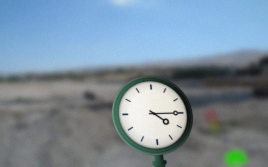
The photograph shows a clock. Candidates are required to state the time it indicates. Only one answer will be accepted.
4:15
